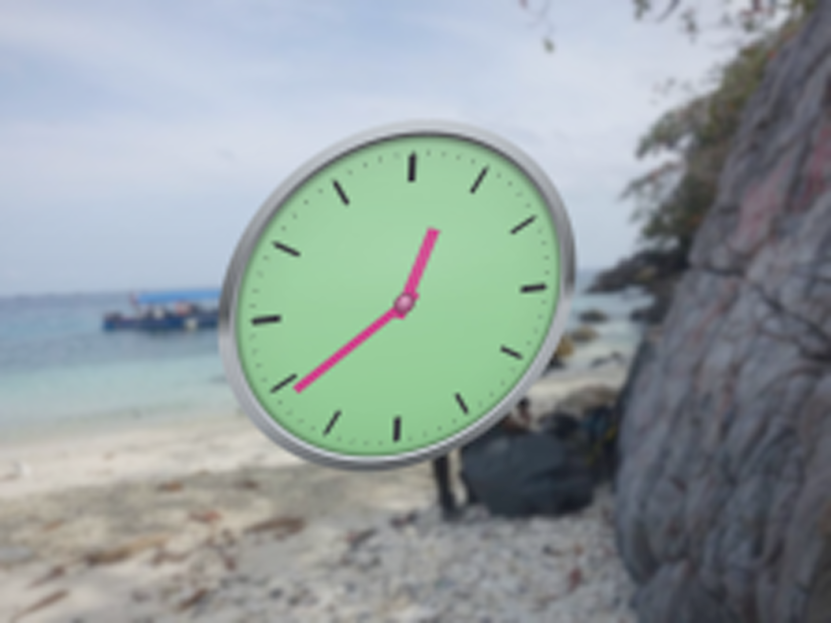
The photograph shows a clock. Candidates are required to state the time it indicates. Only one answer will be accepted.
12:39
